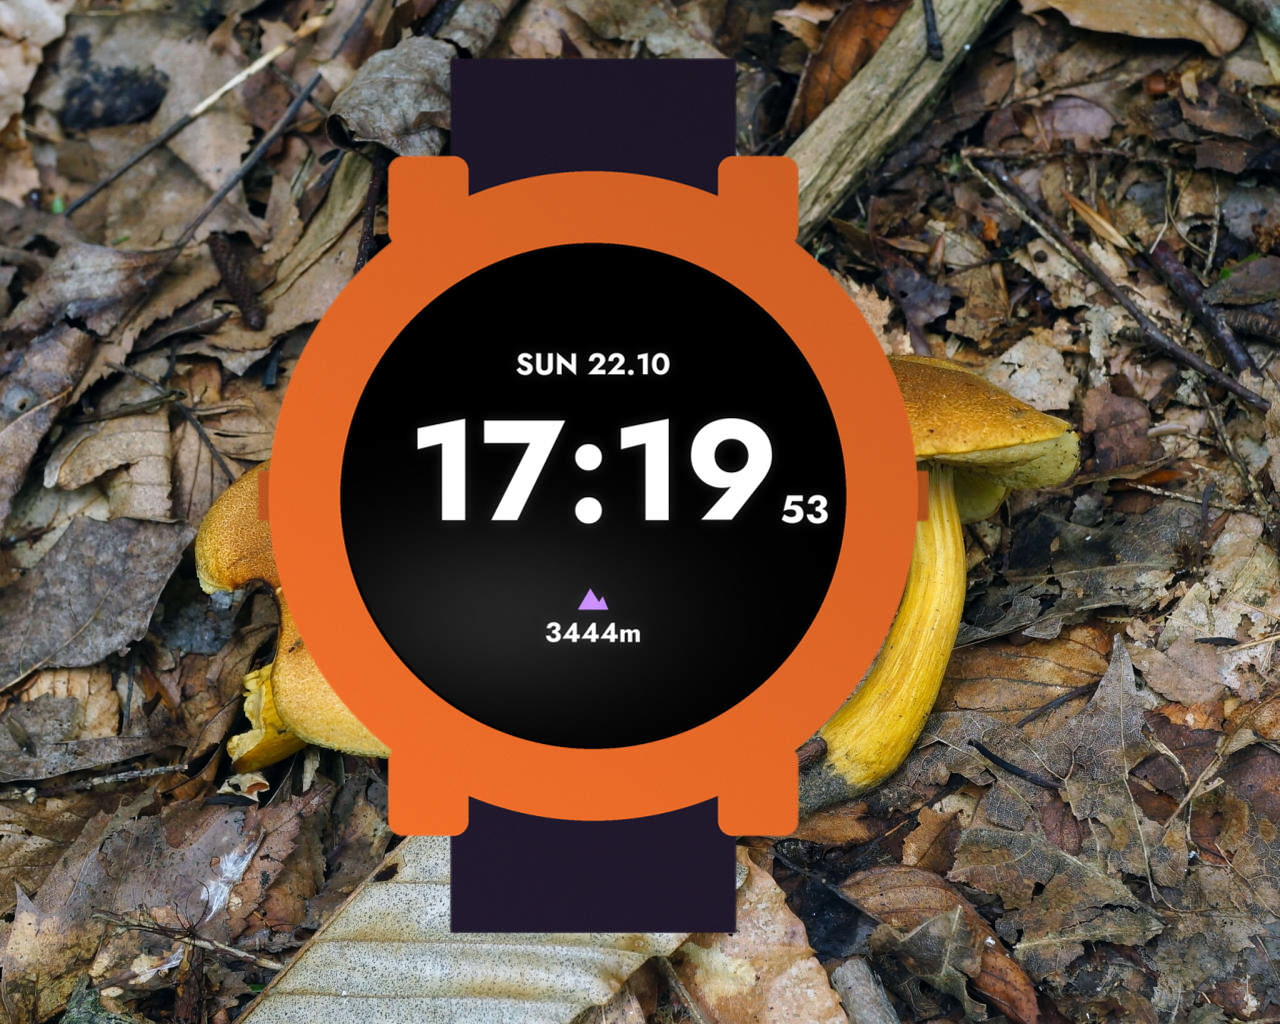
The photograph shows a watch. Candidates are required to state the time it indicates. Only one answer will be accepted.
17:19:53
